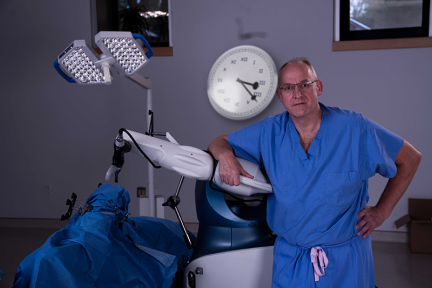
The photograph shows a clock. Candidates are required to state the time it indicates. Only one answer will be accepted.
3:22
